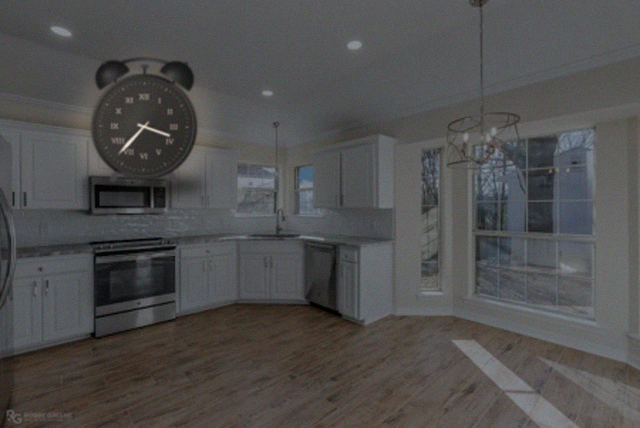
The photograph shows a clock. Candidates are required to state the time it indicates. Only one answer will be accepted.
3:37
